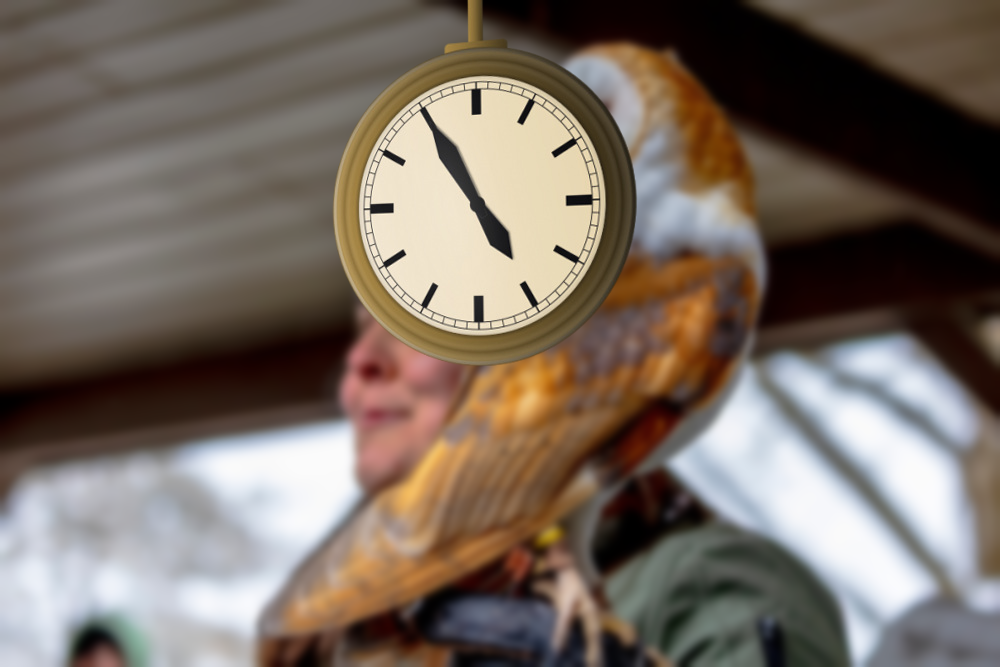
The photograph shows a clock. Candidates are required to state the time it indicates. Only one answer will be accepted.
4:55
